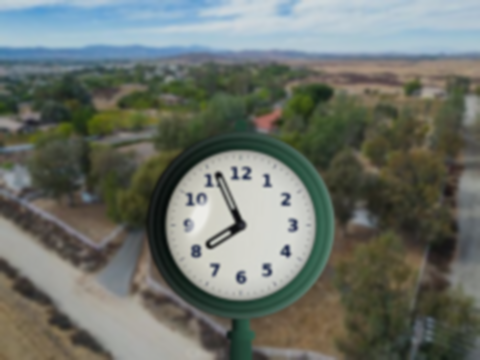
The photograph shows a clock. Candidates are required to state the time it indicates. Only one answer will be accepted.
7:56
